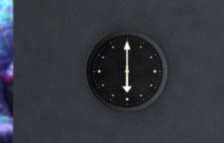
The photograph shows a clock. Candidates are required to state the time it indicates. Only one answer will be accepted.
6:00
